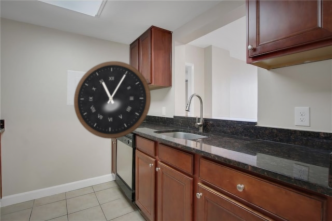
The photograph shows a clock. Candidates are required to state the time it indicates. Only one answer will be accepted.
11:05
